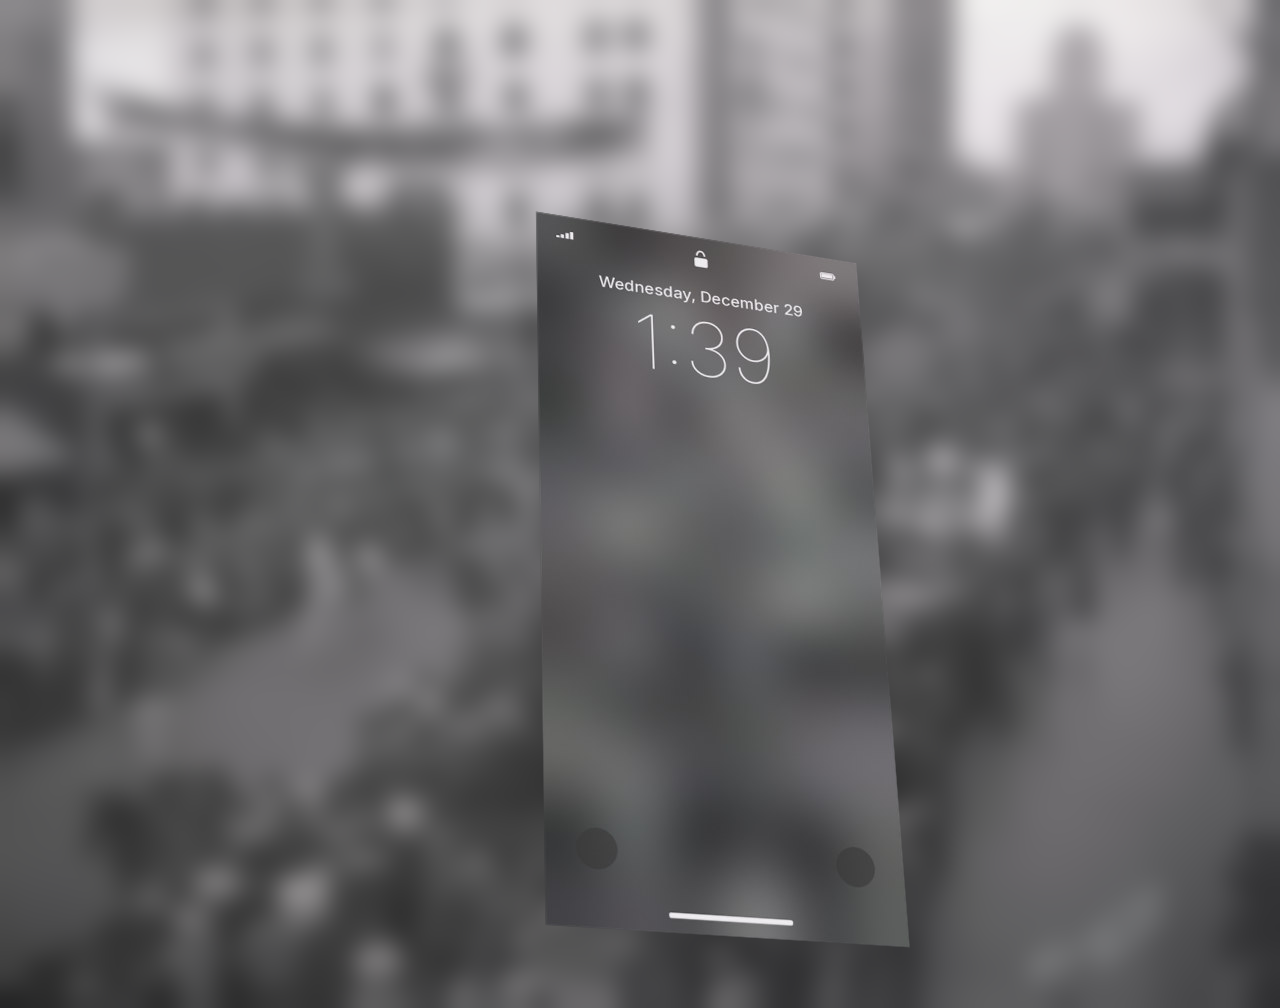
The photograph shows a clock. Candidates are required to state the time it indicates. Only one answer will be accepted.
1:39
